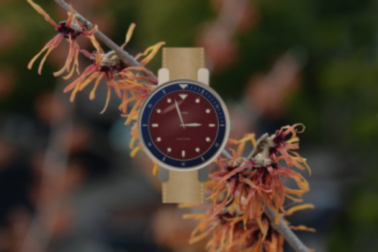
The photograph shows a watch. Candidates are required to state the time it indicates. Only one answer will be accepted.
2:57
